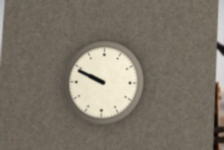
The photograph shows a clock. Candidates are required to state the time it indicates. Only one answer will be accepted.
9:49
